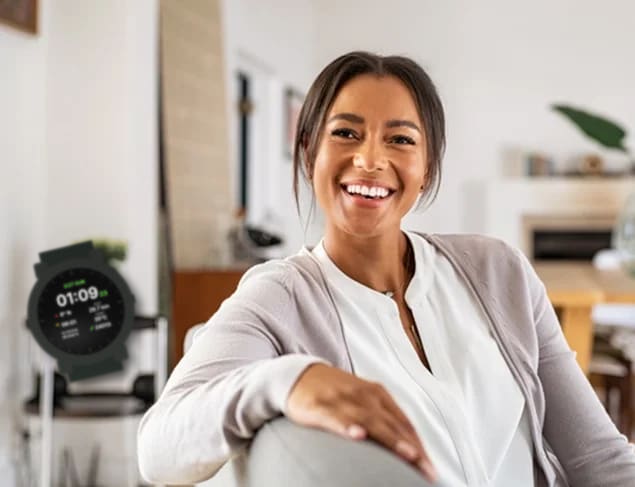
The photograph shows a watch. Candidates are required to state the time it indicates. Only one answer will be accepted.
1:09
